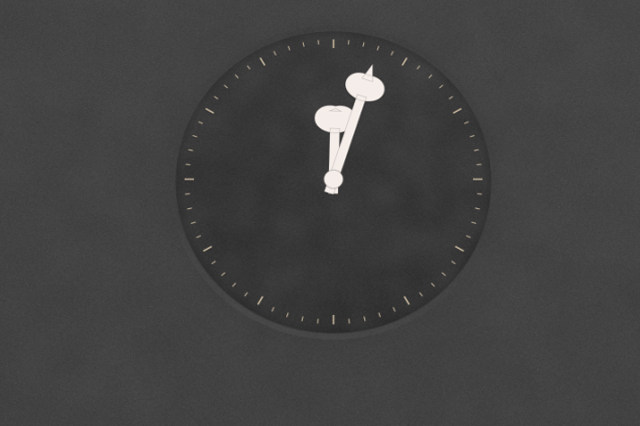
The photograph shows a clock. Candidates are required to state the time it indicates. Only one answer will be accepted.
12:03
